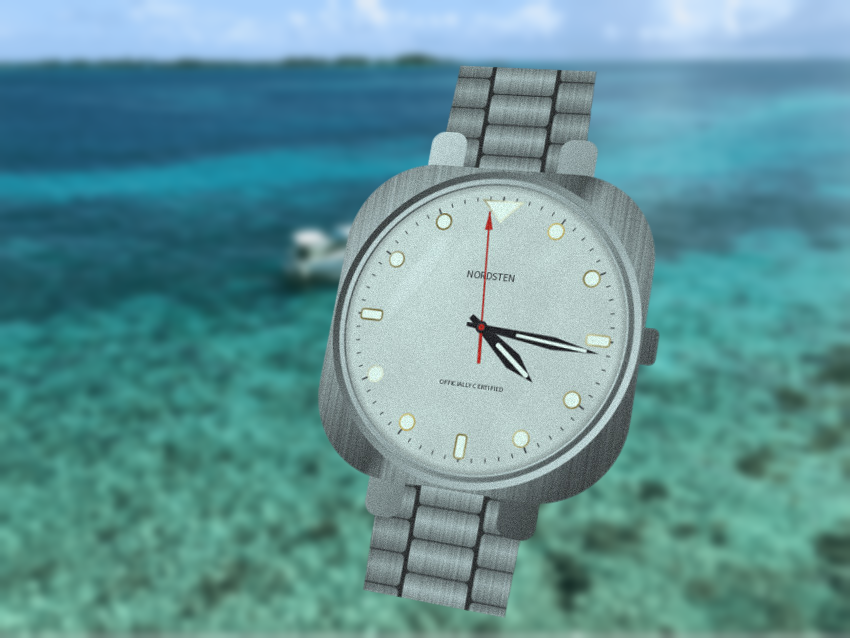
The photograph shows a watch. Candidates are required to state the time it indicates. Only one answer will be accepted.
4:15:59
